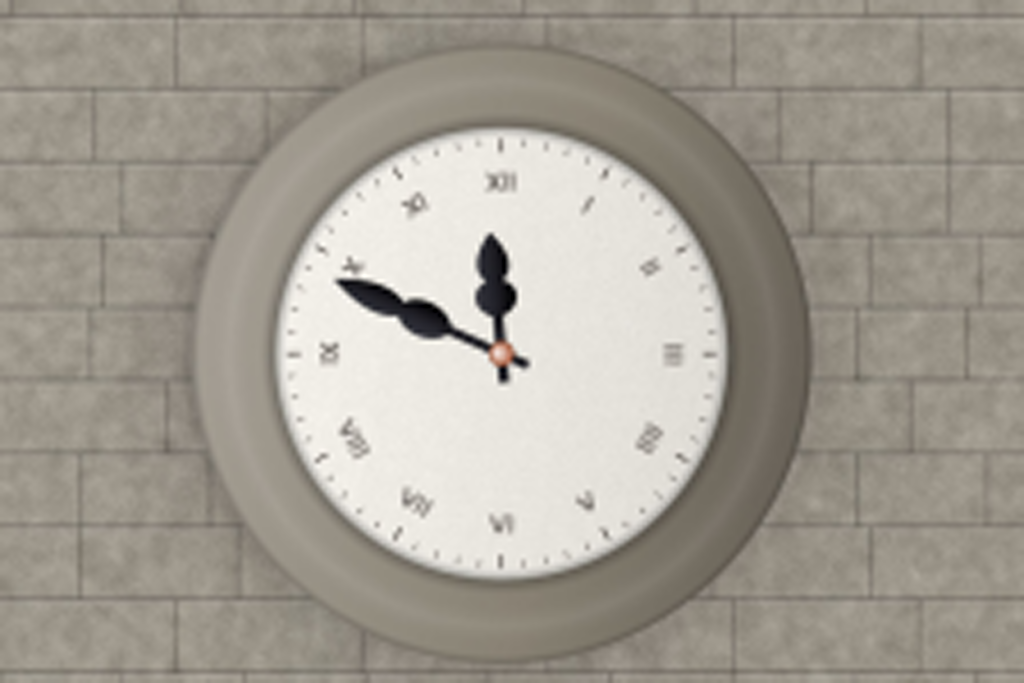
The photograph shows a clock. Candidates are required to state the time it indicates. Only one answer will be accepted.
11:49
